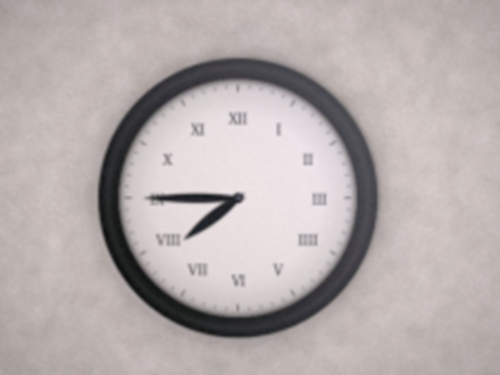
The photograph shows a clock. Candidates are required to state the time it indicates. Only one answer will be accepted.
7:45
